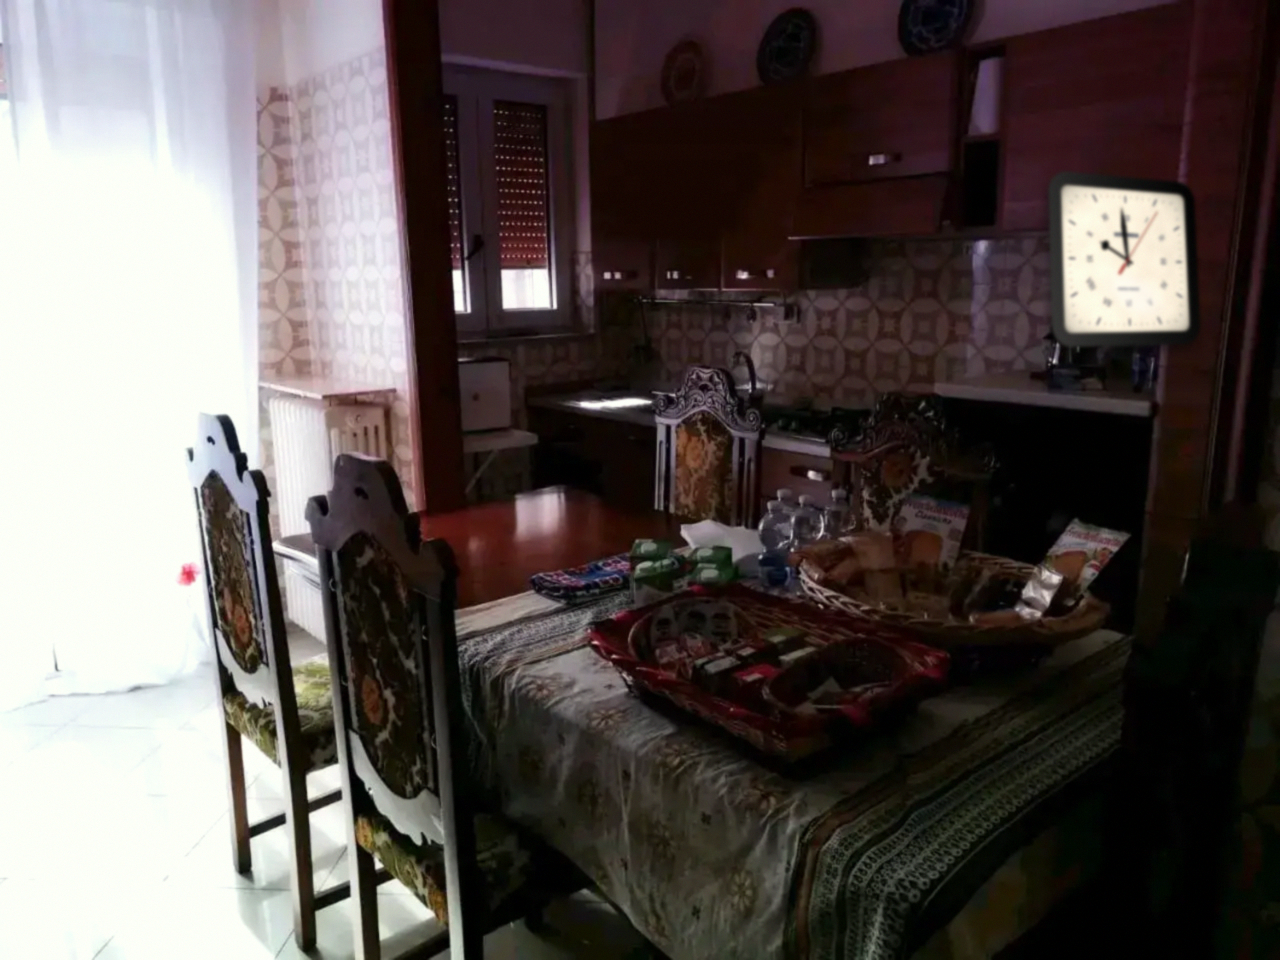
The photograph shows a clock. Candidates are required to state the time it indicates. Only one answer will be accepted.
9:59:06
